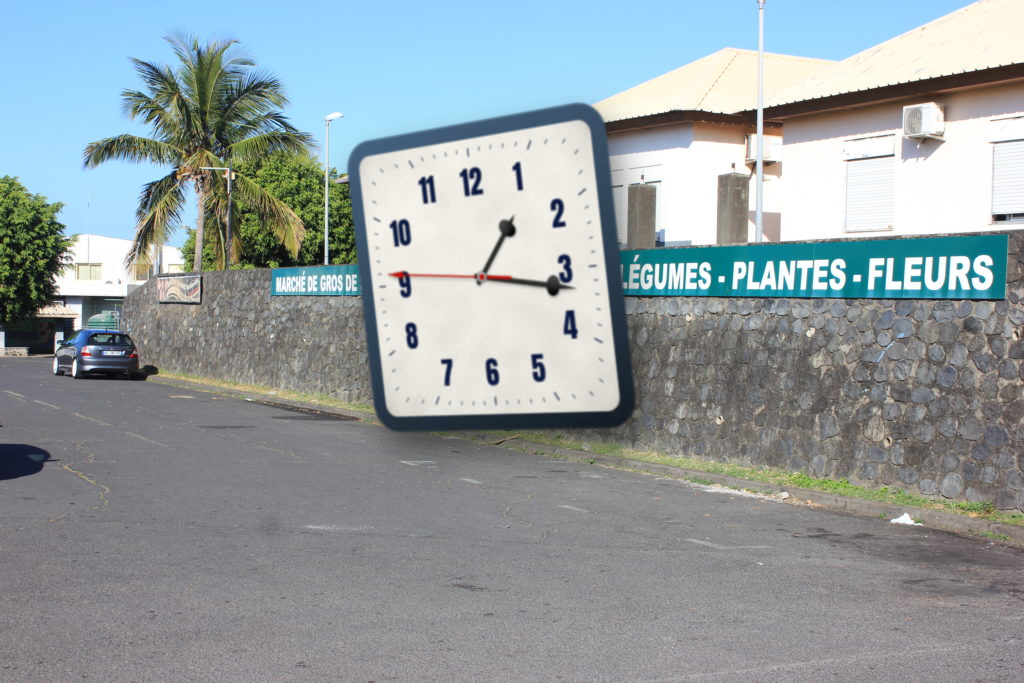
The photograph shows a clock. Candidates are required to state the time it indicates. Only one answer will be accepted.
1:16:46
